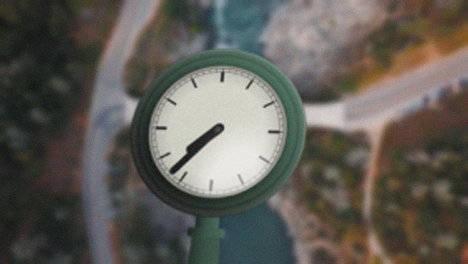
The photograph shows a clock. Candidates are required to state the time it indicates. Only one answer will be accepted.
7:37
